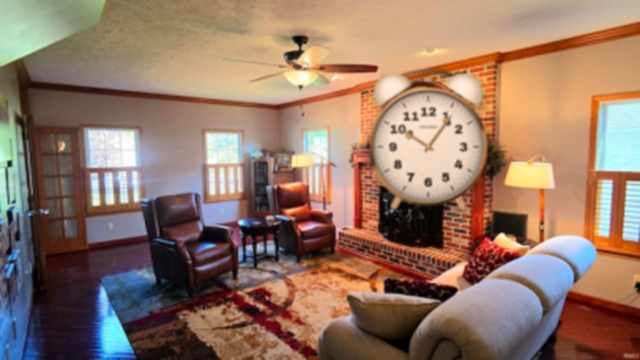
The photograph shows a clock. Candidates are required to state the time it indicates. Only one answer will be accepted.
10:06
